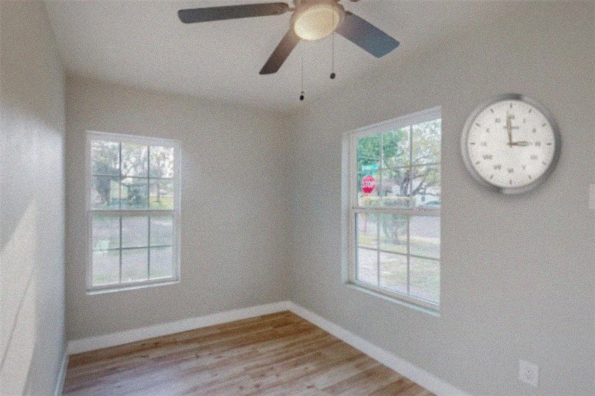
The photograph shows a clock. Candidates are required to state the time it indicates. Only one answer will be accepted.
2:59
